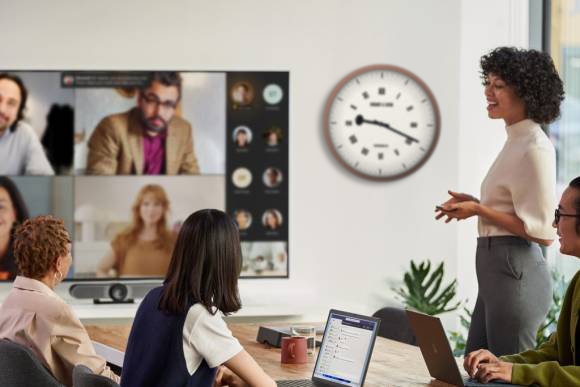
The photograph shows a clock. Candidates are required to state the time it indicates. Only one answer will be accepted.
9:19
